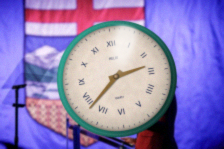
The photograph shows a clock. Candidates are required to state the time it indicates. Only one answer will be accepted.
2:38
